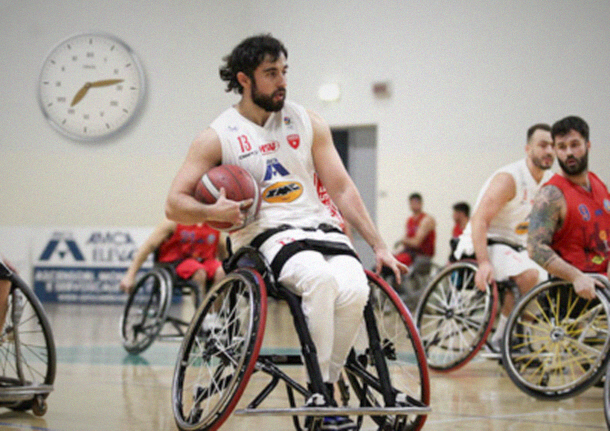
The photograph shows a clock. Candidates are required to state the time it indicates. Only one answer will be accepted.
7:13
